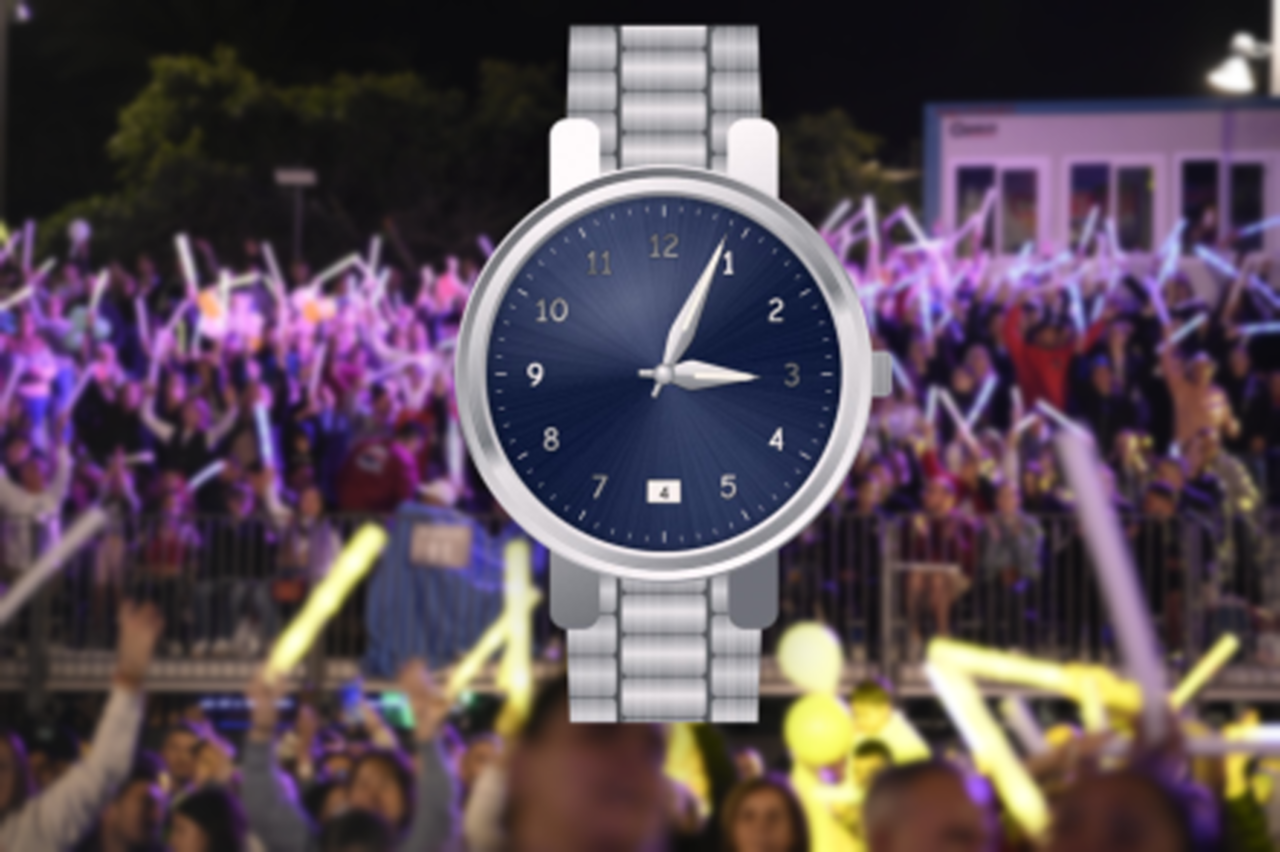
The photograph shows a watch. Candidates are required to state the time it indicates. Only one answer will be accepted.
3:04
